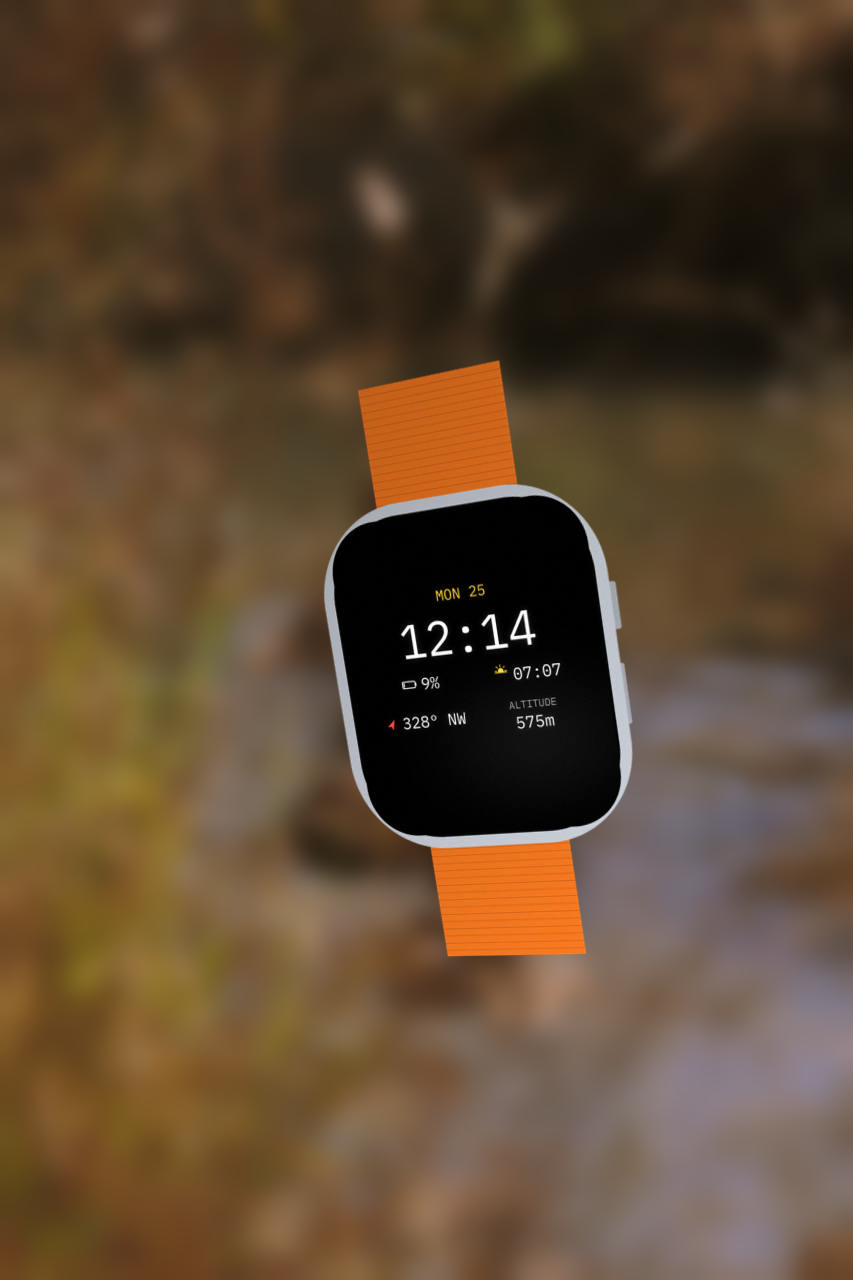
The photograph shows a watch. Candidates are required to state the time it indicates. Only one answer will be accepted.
12:14
